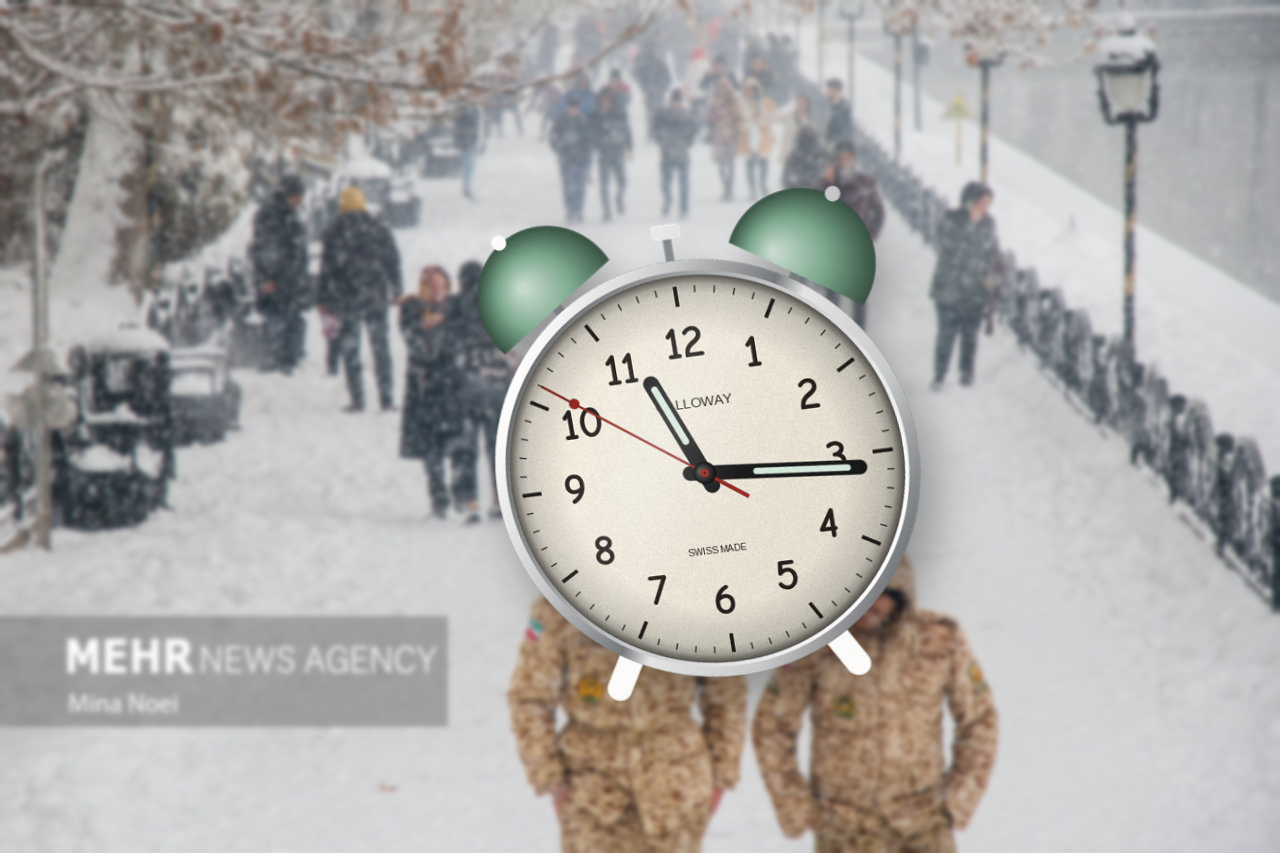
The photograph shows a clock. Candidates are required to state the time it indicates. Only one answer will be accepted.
11:15:51
